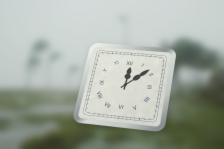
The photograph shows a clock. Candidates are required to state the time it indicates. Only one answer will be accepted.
12:08
